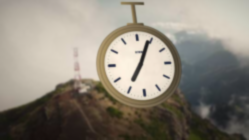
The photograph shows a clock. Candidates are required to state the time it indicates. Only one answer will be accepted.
7:04
